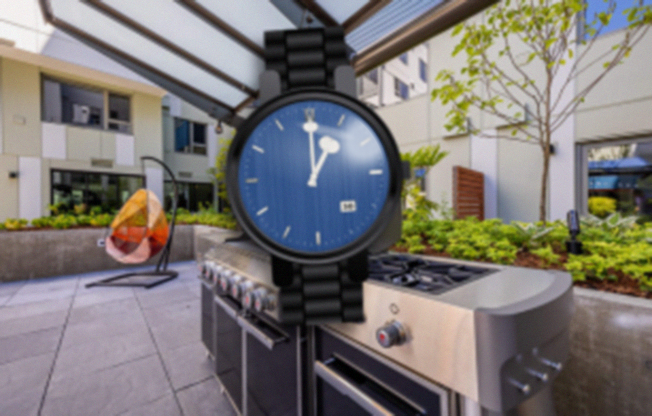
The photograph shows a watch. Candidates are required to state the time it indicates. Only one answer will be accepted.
1:00
